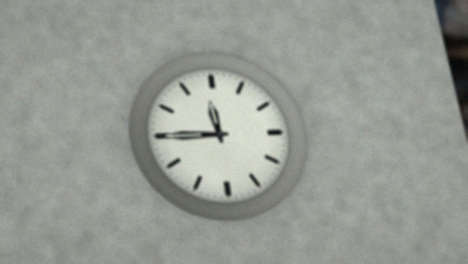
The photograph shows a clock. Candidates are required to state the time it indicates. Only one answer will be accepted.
11:45
